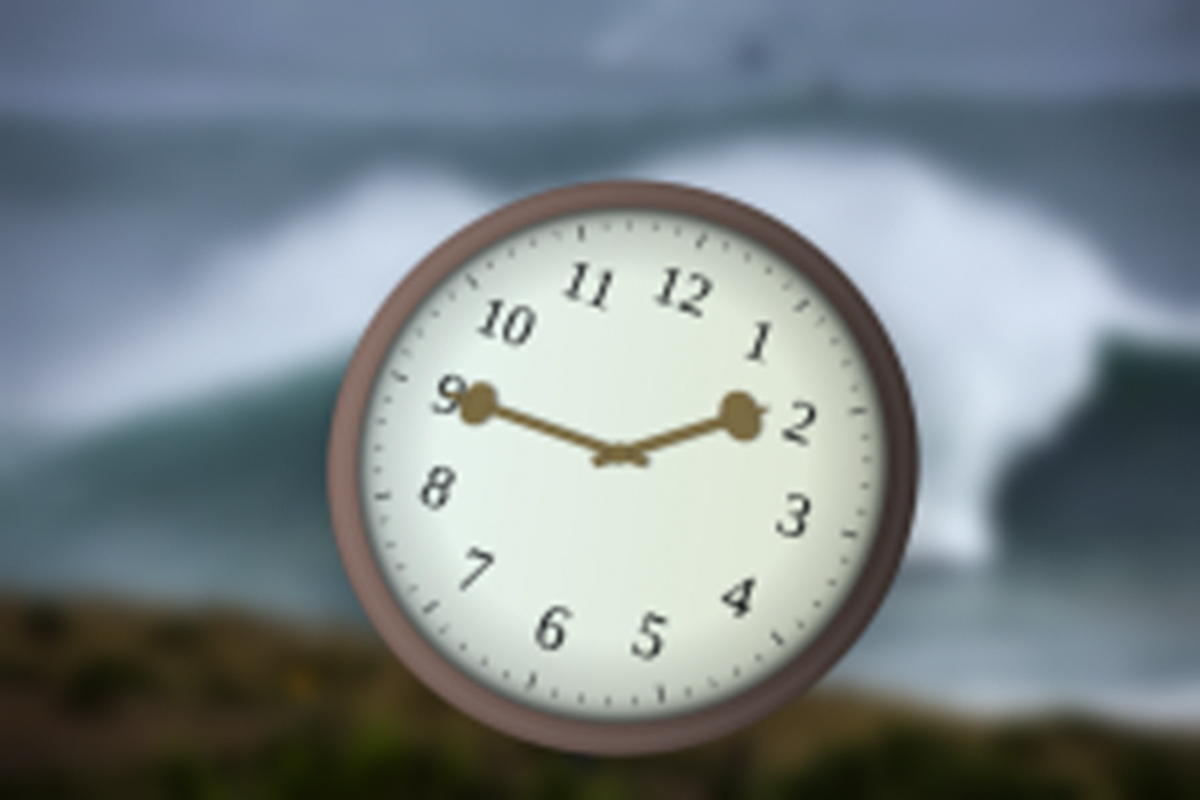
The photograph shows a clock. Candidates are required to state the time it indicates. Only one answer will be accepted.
1:45
